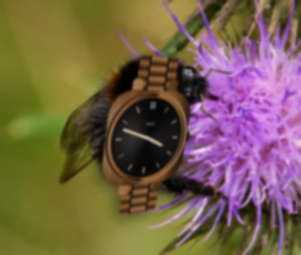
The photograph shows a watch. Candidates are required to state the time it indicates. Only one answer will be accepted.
3:48
